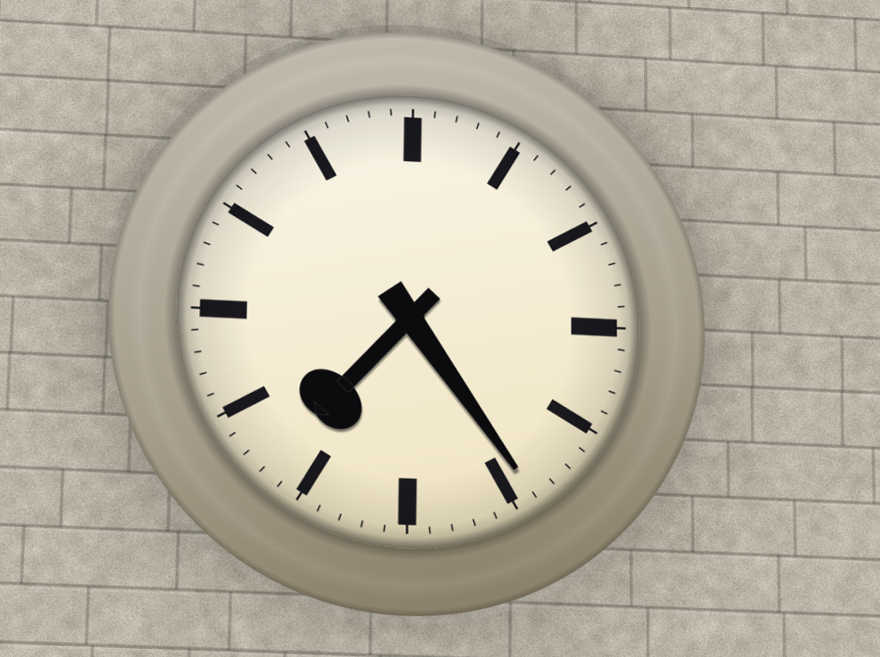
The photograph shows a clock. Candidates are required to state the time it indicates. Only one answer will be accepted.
7:24
